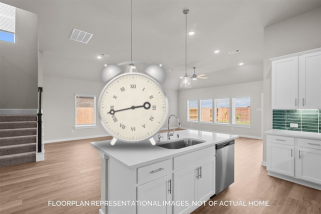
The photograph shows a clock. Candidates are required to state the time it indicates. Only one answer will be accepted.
2:43
